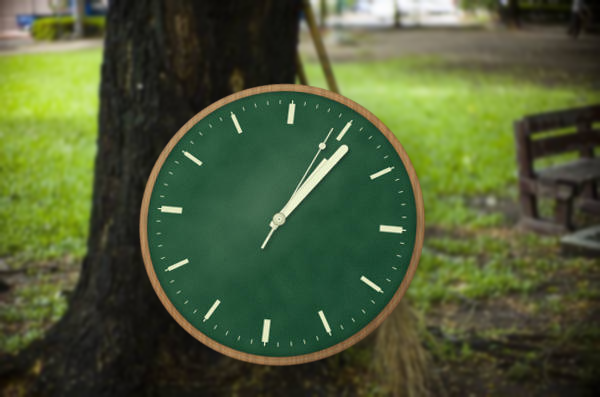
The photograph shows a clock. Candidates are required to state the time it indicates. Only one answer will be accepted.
1:06:04
